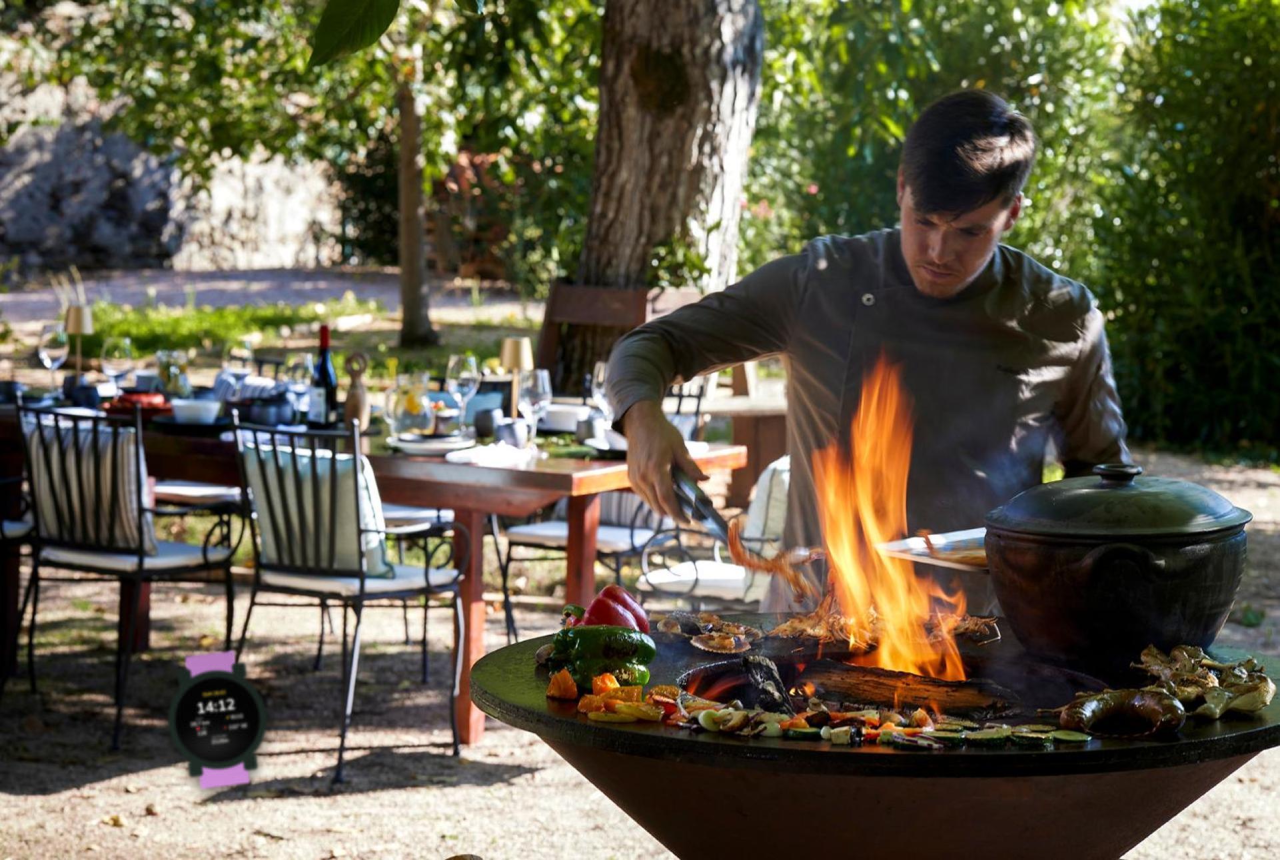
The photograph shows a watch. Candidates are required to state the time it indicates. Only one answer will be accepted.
14:12
